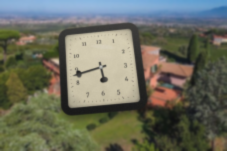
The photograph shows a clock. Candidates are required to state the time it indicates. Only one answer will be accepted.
5:43
